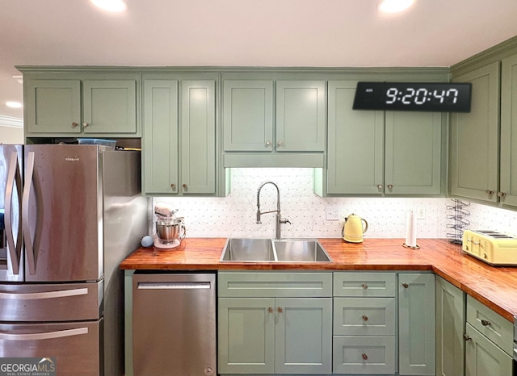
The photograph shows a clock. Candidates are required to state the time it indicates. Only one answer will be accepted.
9:20:47
